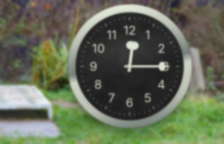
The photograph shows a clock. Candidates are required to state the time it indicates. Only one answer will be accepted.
12:15
